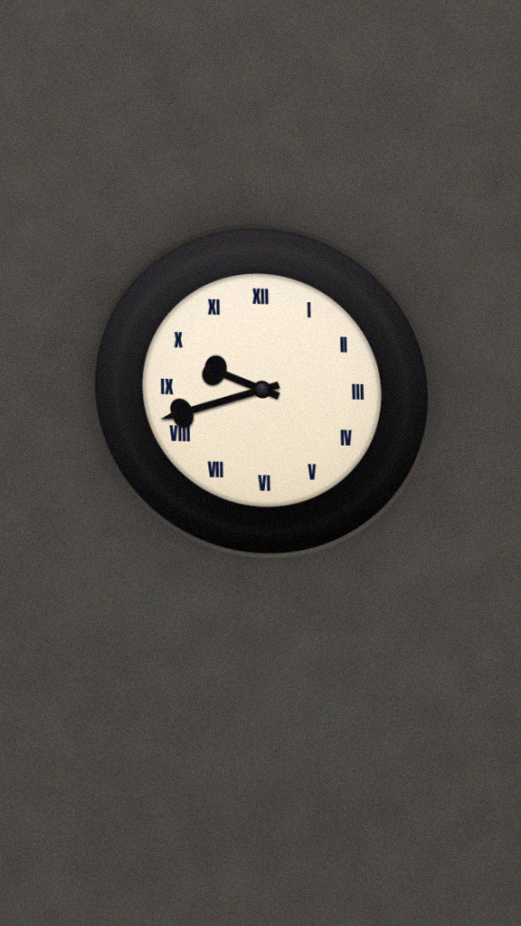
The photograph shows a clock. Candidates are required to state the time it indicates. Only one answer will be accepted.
9:42
